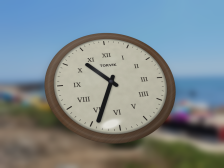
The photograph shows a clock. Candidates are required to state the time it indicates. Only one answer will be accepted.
10:34
